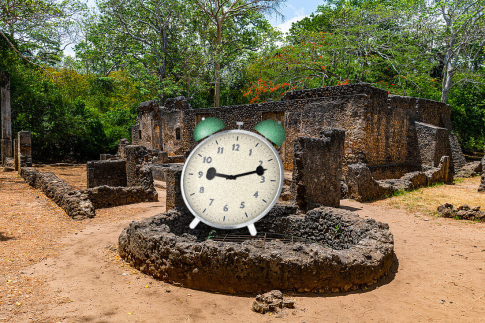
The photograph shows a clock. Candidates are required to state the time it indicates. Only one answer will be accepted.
9:12
